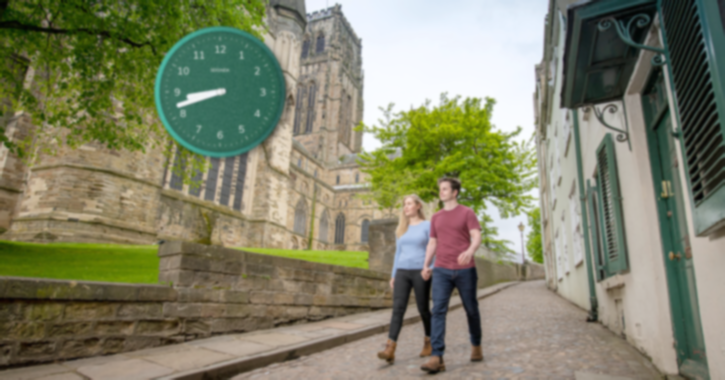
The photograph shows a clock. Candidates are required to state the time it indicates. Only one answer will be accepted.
8:42
